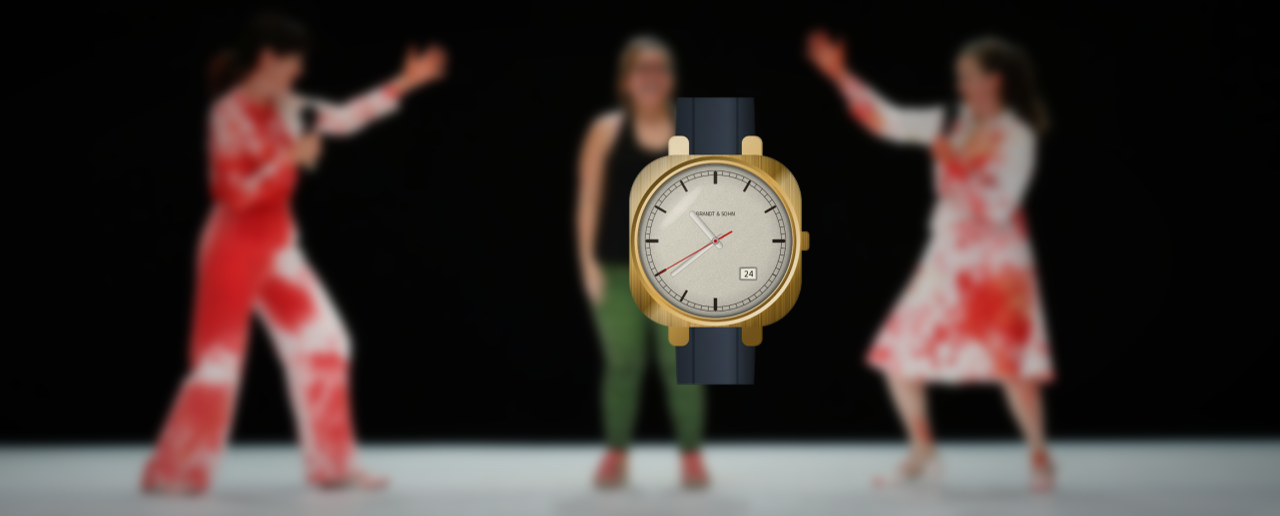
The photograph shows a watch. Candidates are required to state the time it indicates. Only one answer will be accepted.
10:38:40
